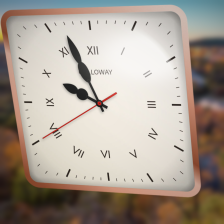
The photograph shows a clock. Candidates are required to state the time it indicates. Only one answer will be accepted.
9:56:40
